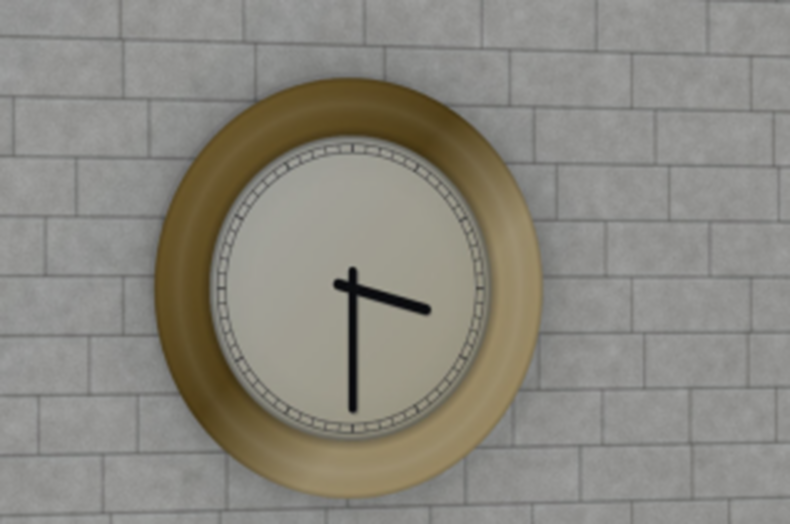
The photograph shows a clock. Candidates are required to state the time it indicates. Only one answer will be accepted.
3:30
